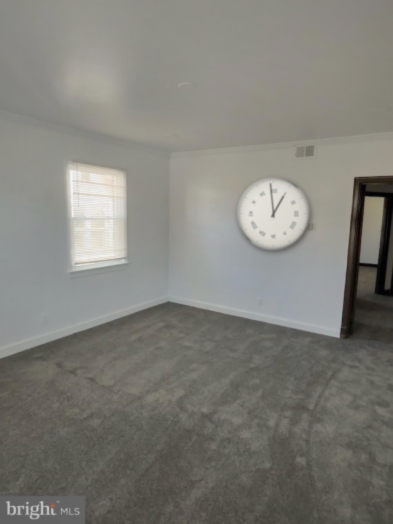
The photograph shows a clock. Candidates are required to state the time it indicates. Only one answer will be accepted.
12:59
